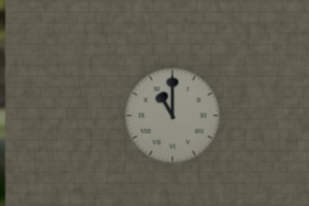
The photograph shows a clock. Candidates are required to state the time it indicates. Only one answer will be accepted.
11:00
